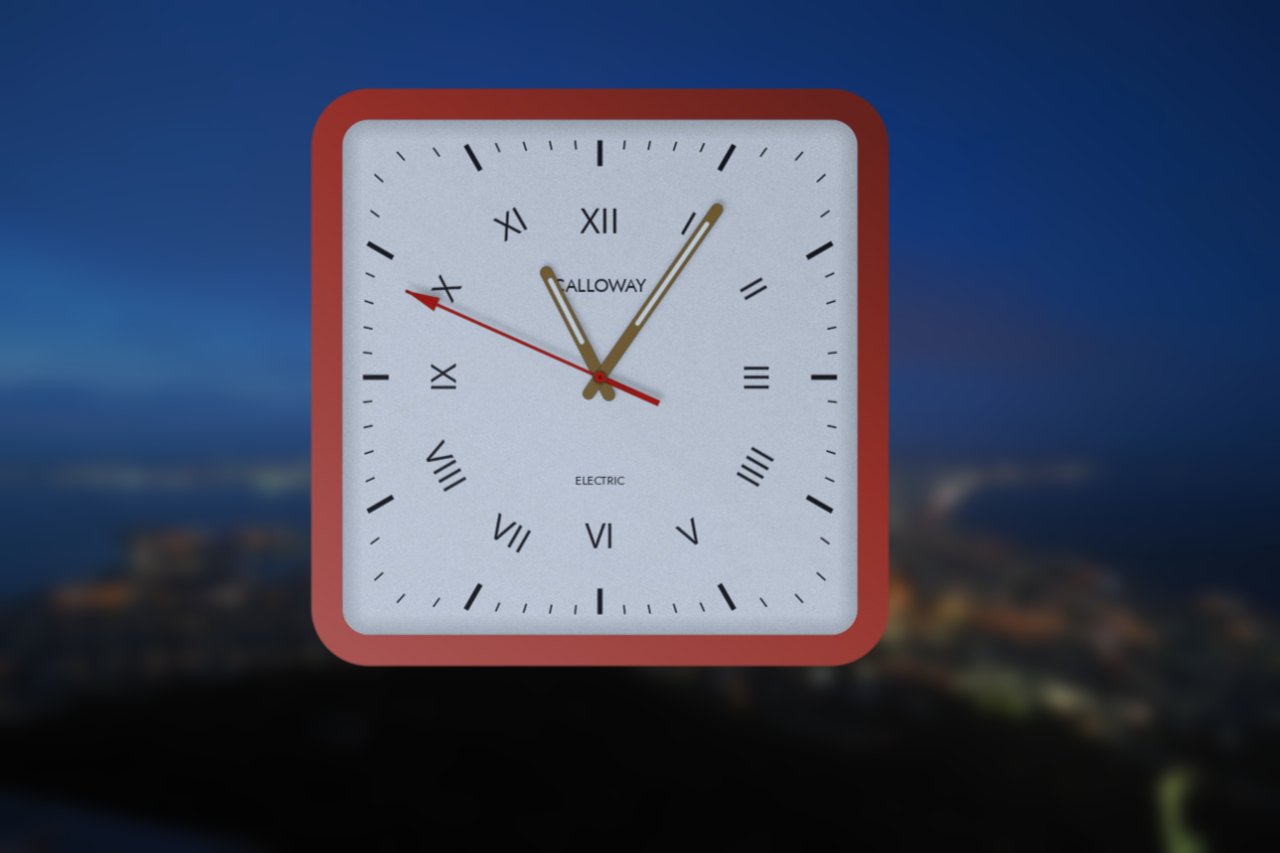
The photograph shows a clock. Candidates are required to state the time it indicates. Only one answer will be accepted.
11:05:49
